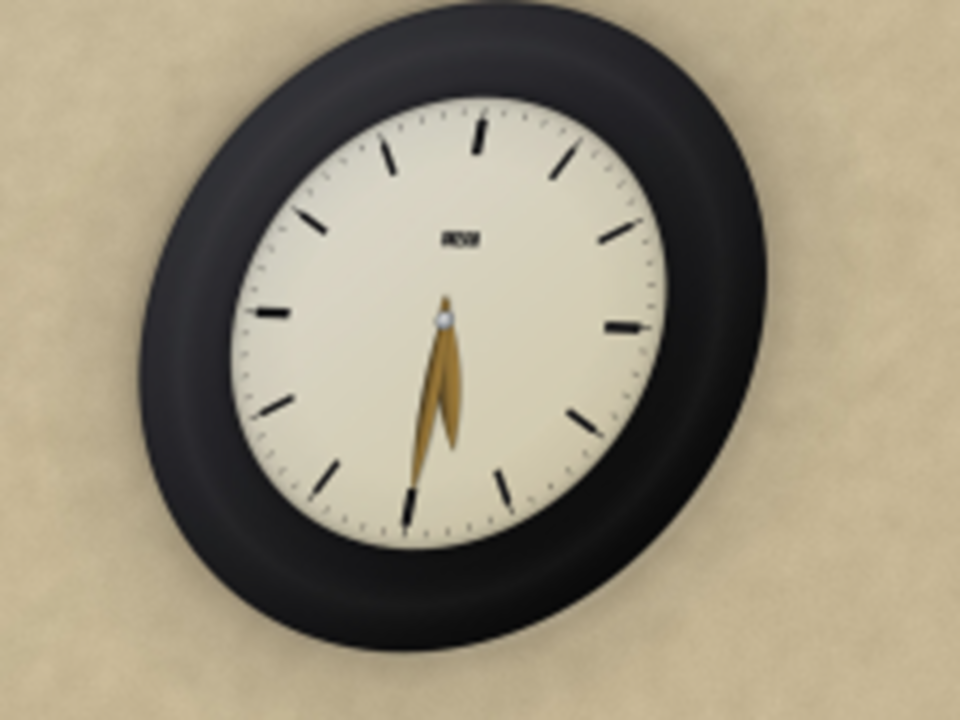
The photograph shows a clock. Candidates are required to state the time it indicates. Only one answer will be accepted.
5:30
